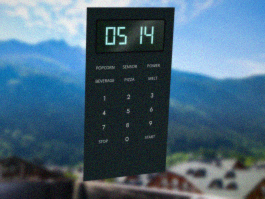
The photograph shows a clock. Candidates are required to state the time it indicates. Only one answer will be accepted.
5:14
